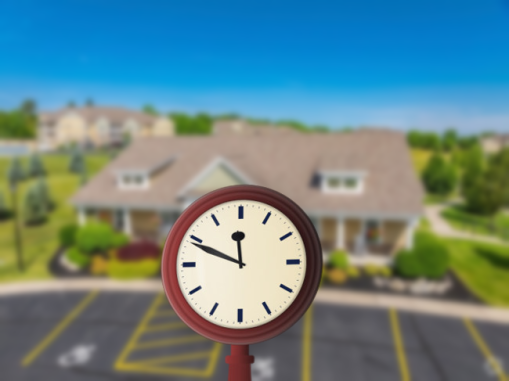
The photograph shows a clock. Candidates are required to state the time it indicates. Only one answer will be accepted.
11:49
